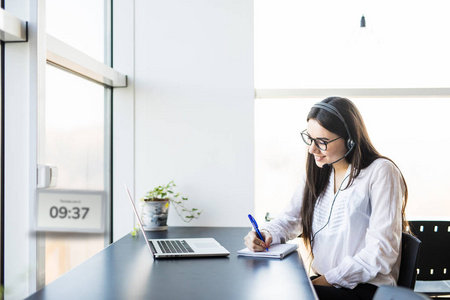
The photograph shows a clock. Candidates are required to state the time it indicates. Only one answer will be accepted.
9:37
